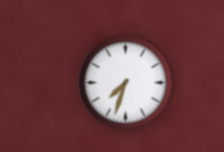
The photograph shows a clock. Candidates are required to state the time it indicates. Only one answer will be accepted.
7:33
